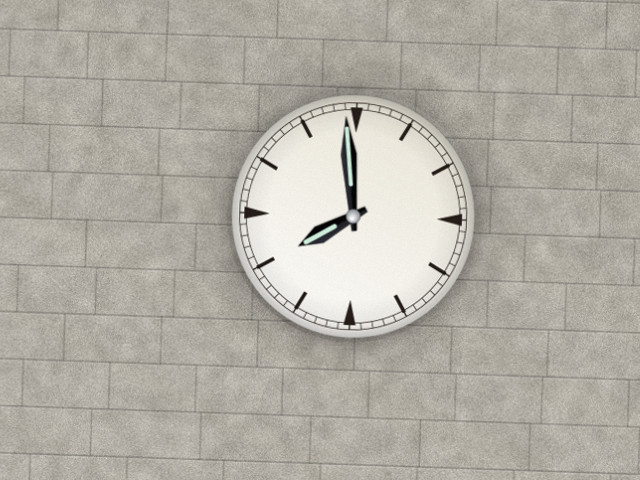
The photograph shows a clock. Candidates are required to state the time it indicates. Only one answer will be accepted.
7:59
